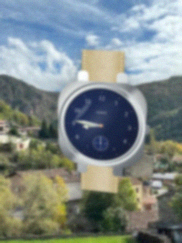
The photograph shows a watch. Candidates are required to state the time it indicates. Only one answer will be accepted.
8:46
